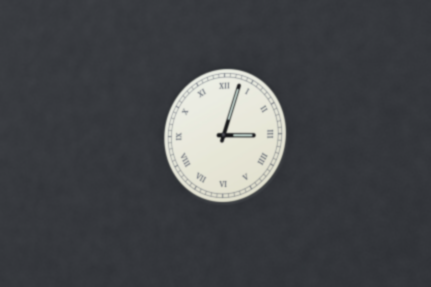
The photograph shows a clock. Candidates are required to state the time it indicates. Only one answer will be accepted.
3:03
